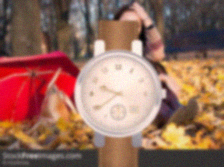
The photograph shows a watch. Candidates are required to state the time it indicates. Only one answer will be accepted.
9:39
